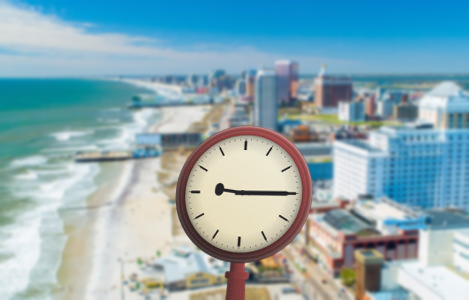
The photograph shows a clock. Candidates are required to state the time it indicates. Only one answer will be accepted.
9:15
